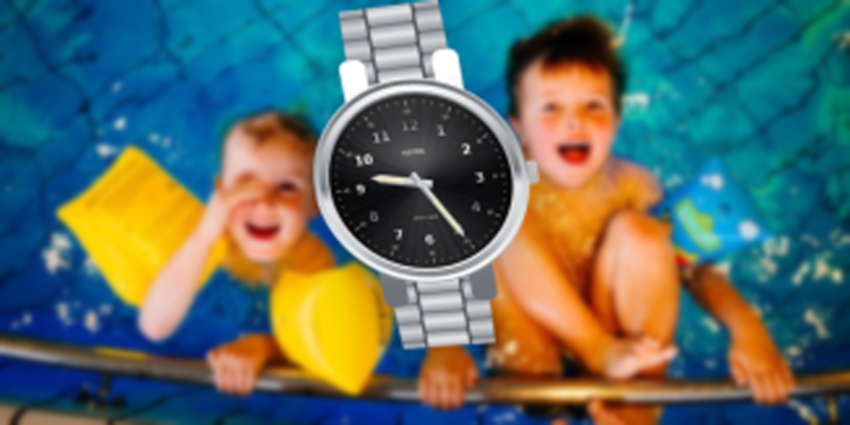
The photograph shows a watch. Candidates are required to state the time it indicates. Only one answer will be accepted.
9:25
